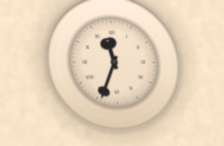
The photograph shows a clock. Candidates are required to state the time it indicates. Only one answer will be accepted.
11:34
